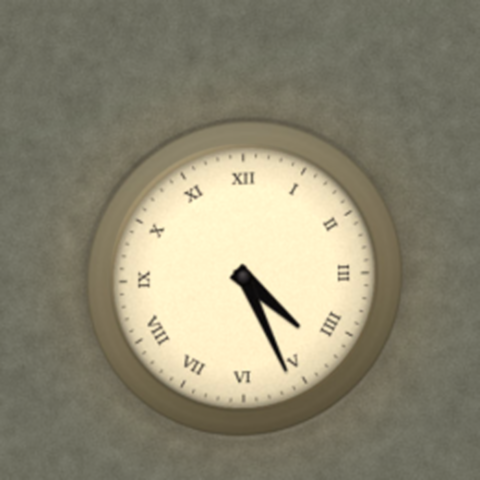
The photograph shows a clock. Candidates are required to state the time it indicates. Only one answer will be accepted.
4:26
